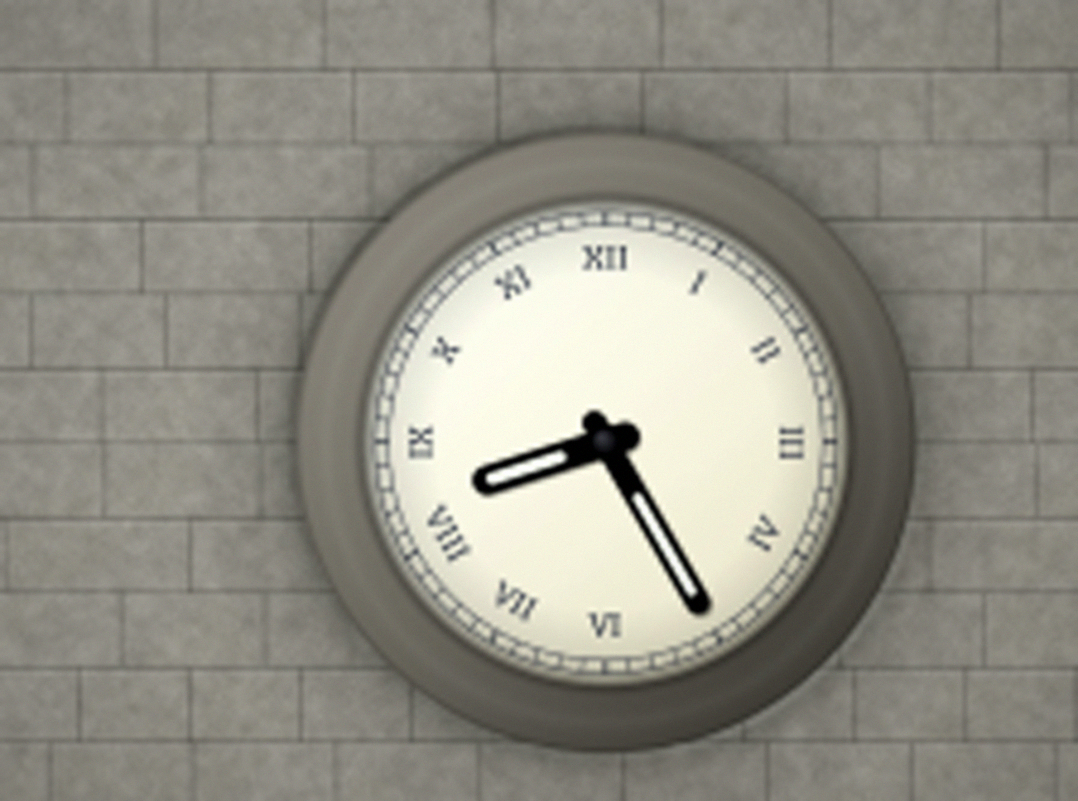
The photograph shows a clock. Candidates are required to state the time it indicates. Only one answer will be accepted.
8:25
